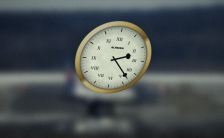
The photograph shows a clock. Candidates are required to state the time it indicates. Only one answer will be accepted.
2:23
